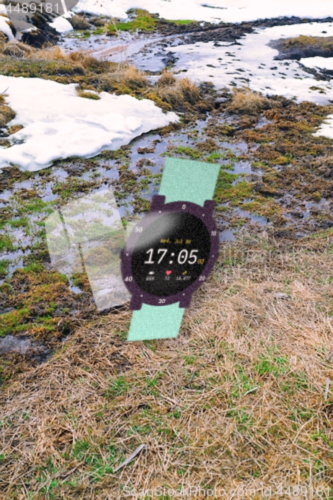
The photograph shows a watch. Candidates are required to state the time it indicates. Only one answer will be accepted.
17:05
